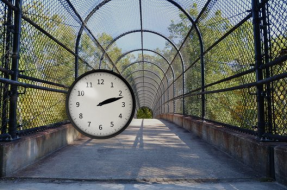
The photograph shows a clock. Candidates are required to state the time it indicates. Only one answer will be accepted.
2:12
